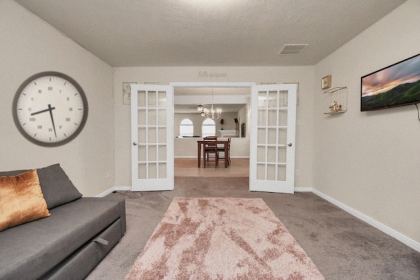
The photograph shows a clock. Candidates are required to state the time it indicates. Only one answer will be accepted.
8:28
